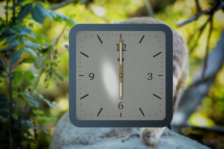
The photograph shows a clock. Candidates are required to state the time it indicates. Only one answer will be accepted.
6:00
